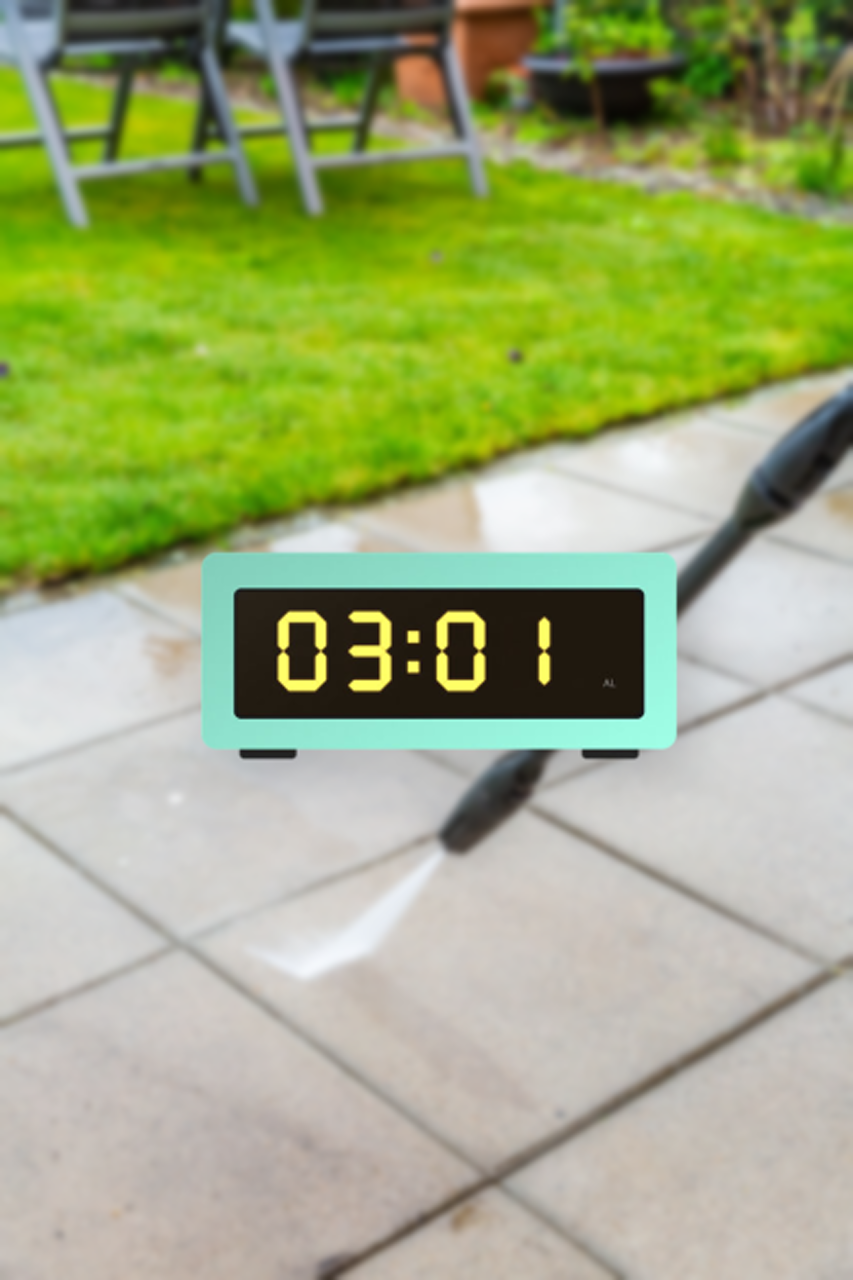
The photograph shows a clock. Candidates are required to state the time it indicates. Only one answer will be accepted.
3:01
